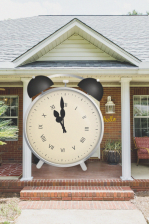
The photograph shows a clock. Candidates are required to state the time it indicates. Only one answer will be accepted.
10:59
